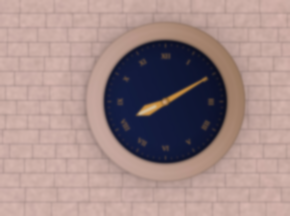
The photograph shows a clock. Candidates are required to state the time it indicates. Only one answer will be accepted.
8:10
